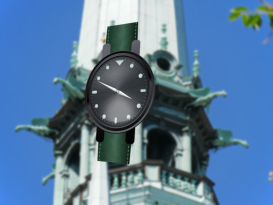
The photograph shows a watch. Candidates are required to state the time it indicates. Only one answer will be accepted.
3:49
